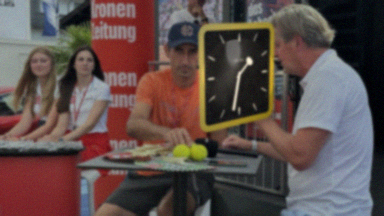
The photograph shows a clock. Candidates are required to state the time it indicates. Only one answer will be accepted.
1:32
